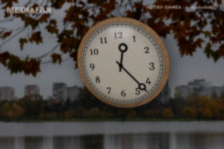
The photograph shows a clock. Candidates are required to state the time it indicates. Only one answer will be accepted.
12:23
